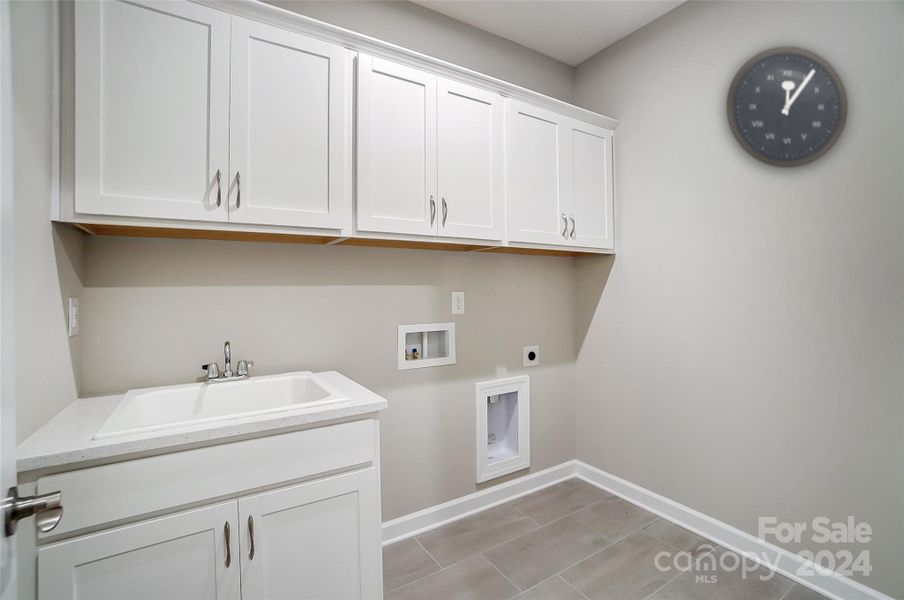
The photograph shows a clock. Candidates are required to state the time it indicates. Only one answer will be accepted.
12:06
